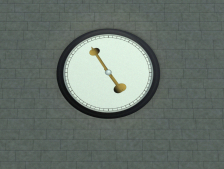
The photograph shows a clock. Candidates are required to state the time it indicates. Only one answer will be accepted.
4:55
